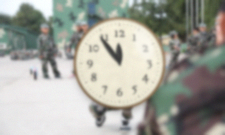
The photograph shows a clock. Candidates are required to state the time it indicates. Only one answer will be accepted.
11:54
